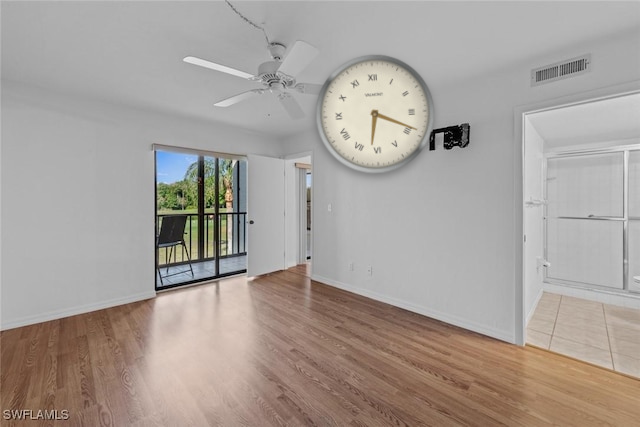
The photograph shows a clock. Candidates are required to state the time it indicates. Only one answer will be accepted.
6:19
